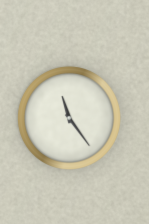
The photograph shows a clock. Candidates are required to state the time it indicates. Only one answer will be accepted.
11:24
